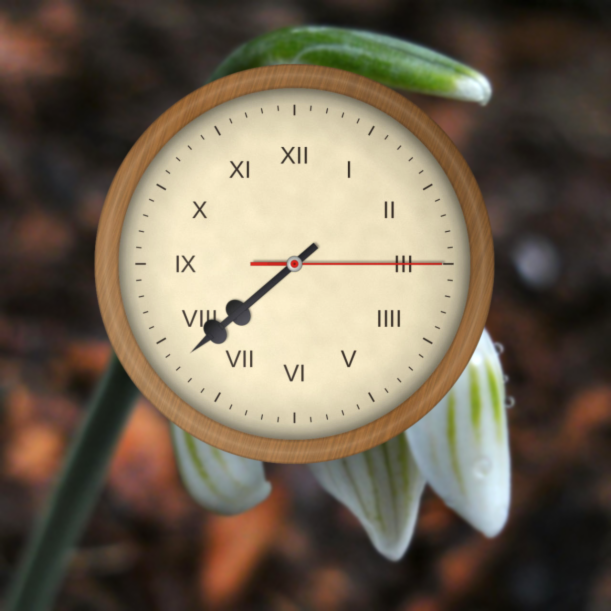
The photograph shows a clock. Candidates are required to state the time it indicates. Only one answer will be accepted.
7:38:15
